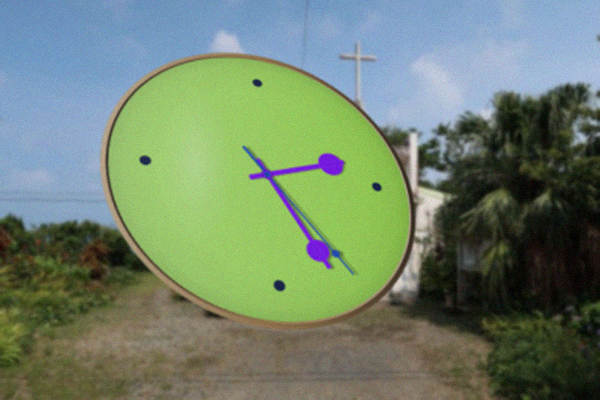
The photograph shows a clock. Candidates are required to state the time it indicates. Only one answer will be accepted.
2:25:24
